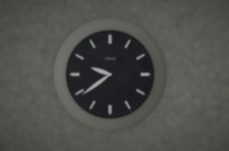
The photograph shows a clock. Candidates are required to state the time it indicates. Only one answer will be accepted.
9:39
